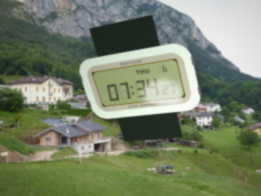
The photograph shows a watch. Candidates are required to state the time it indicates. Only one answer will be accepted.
7:34
